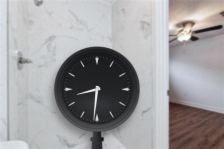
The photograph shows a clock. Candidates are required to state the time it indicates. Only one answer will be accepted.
8:31
